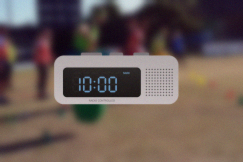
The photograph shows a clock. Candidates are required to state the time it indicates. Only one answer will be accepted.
10:00
